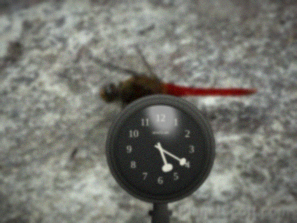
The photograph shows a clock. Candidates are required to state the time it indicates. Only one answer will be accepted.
5:20
